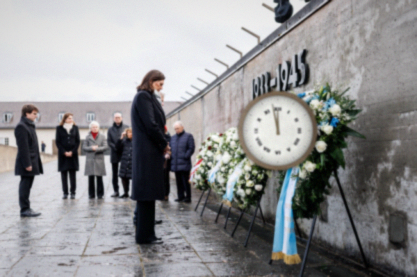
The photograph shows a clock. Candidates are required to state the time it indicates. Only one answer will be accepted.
11:58
